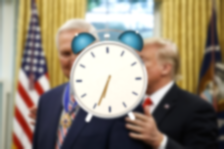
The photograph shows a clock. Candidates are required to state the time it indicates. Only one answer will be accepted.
6:34
